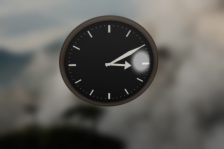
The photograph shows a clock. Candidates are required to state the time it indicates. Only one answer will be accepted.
3:10
